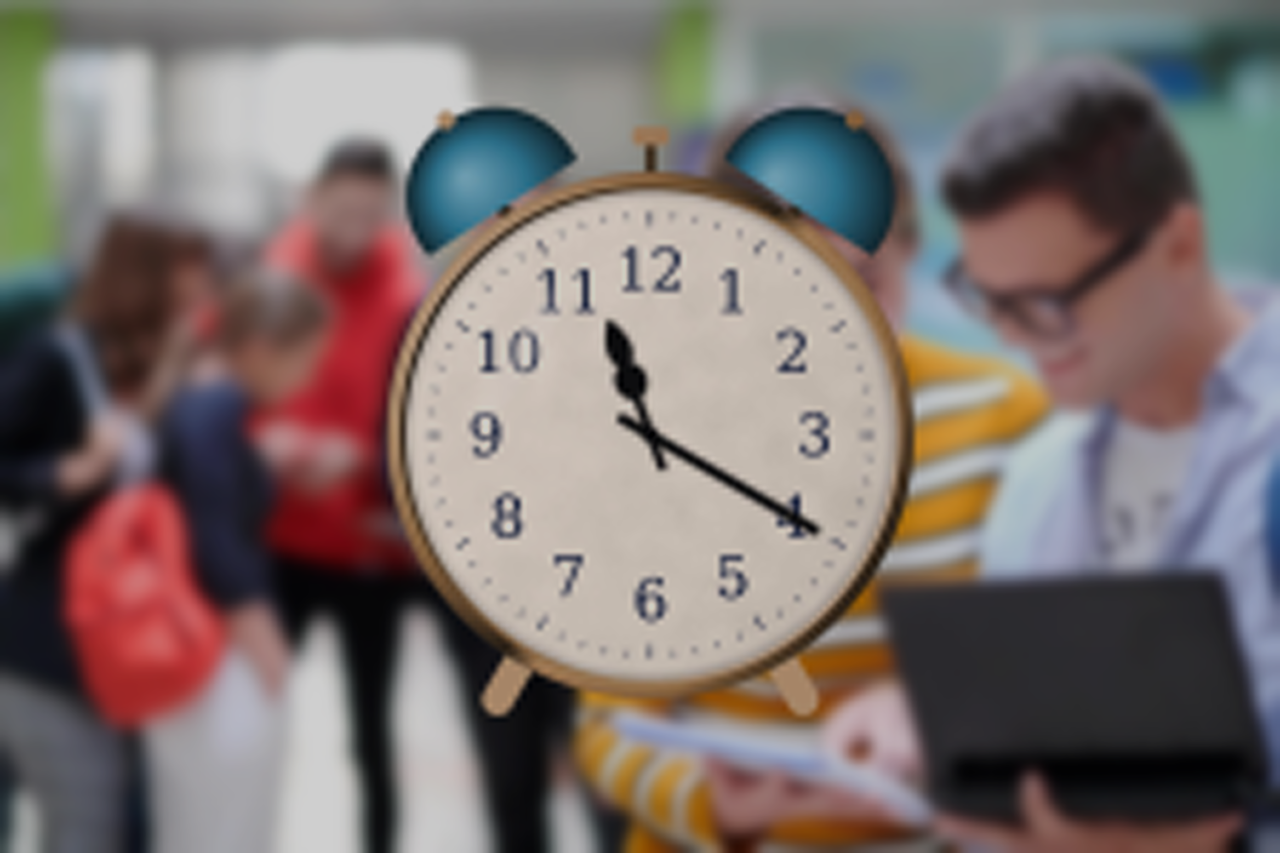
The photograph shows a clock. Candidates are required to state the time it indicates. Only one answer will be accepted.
11:20
